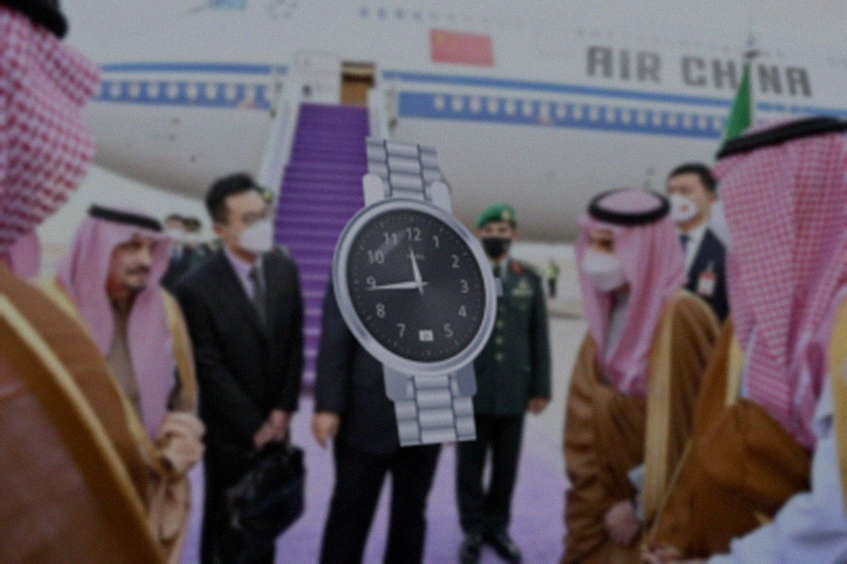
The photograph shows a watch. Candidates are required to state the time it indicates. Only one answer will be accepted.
11:44
